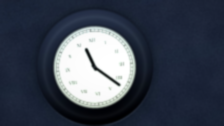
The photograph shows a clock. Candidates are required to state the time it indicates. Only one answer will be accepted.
11:22
